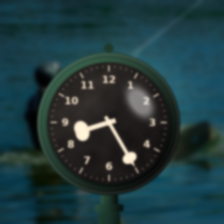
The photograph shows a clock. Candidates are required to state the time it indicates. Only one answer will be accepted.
8:25
